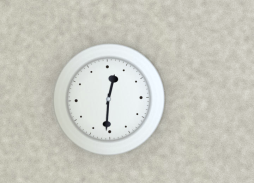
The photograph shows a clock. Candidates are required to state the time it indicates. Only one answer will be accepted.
12:31
